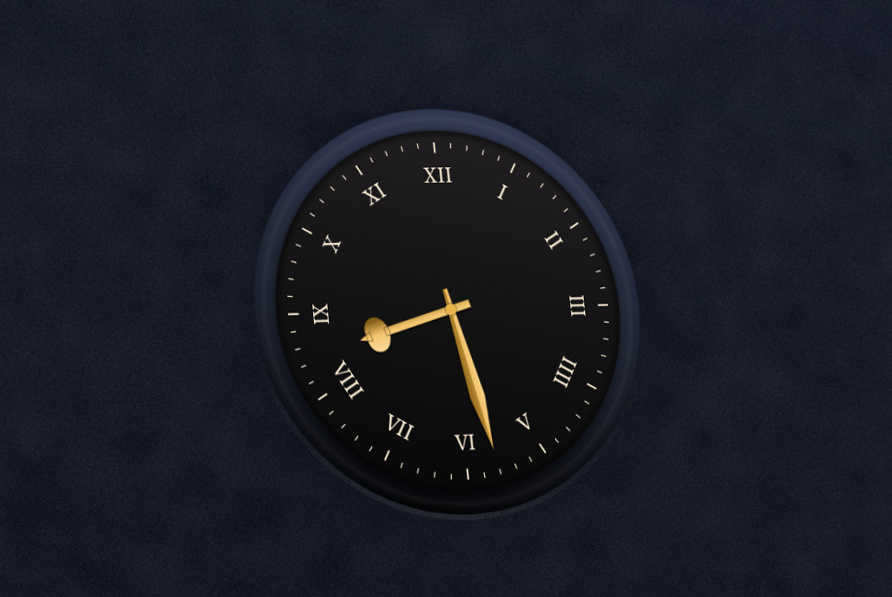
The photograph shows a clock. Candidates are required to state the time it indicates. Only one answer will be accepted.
8:28
